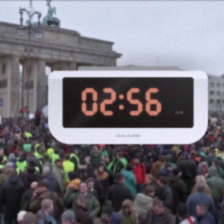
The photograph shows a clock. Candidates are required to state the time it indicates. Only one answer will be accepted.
2:56
